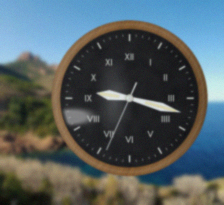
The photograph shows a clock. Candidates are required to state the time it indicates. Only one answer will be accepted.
9:17:34
